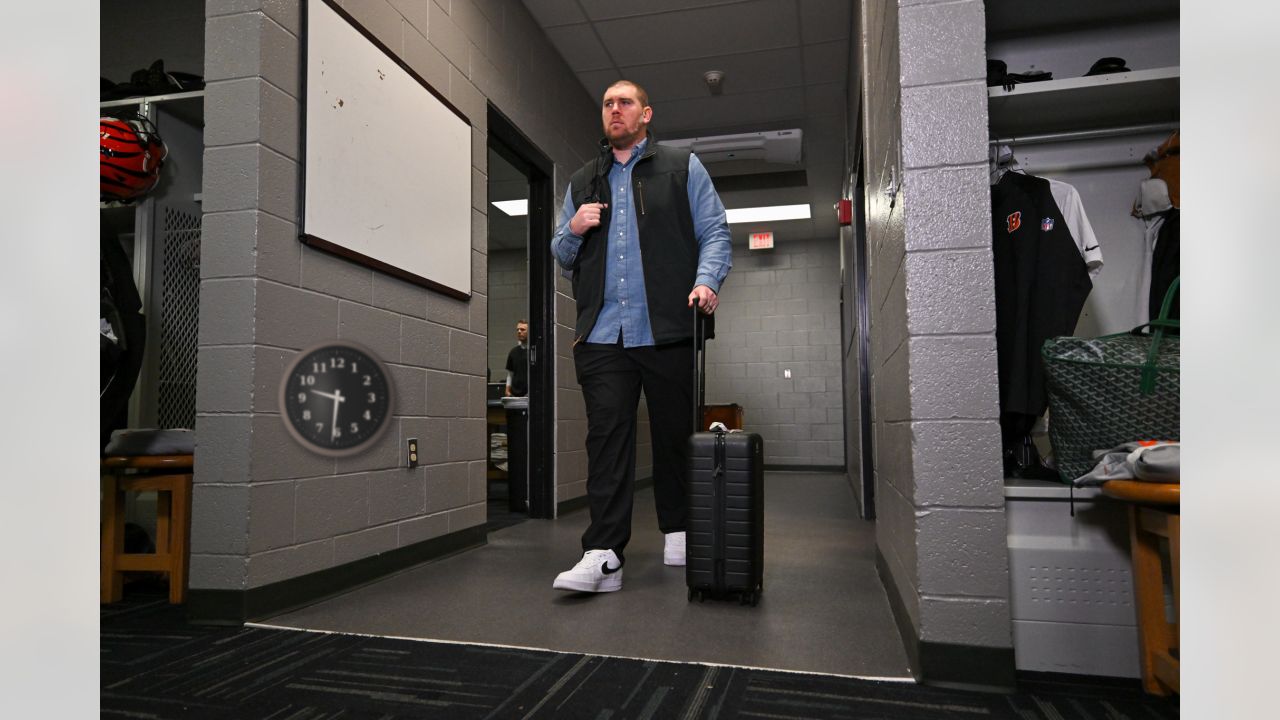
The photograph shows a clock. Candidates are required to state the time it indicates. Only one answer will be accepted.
9:31
